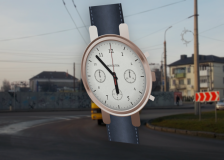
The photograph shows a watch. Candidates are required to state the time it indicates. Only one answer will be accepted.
5:53
